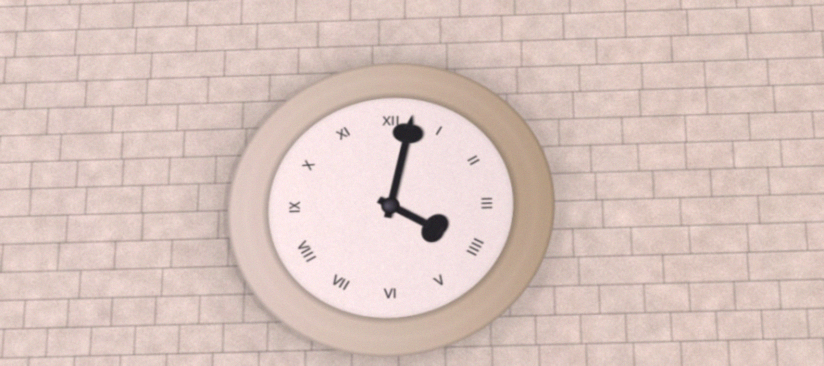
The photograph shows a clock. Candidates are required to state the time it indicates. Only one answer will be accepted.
4:02
